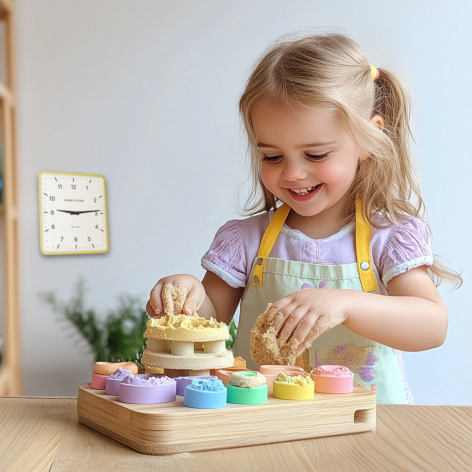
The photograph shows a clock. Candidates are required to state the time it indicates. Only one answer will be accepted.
9:14
